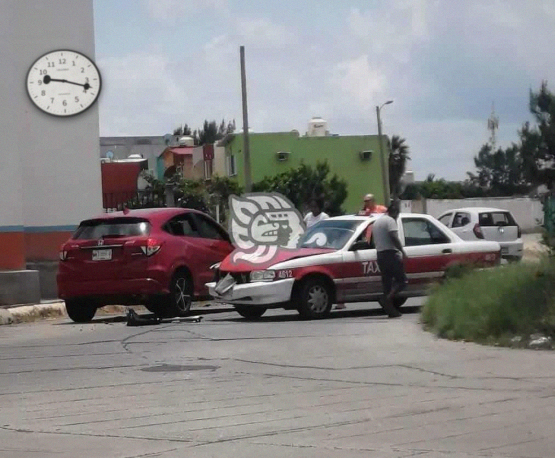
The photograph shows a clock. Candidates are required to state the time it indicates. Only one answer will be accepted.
9:18
